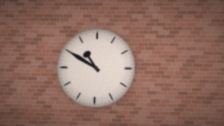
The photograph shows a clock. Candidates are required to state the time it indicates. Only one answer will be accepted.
10:50
